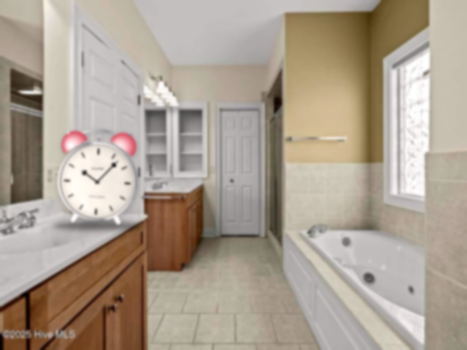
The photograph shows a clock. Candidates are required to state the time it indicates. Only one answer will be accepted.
10:07
